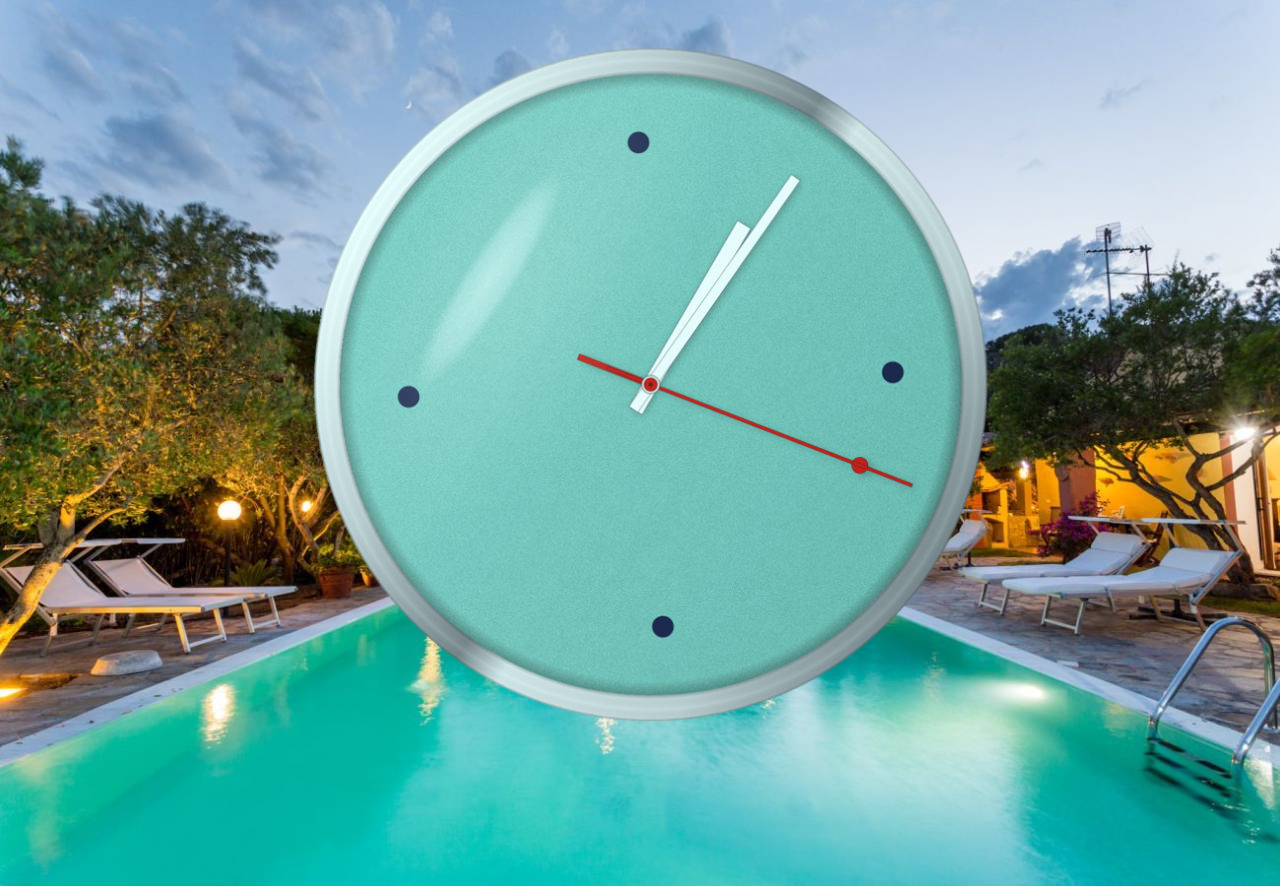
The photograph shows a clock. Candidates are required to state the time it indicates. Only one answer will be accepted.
1:06:19
